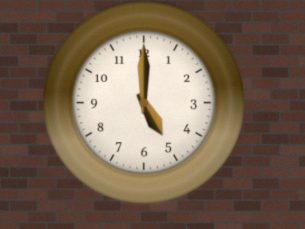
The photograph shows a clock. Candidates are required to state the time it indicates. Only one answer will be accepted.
5:00
